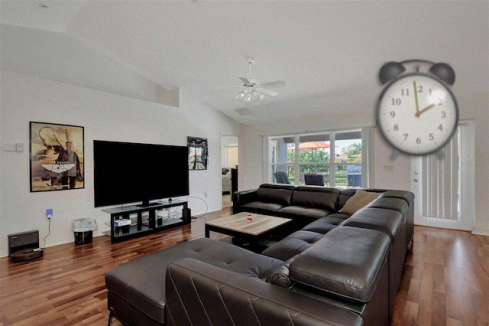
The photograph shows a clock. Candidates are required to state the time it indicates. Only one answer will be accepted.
1:59
